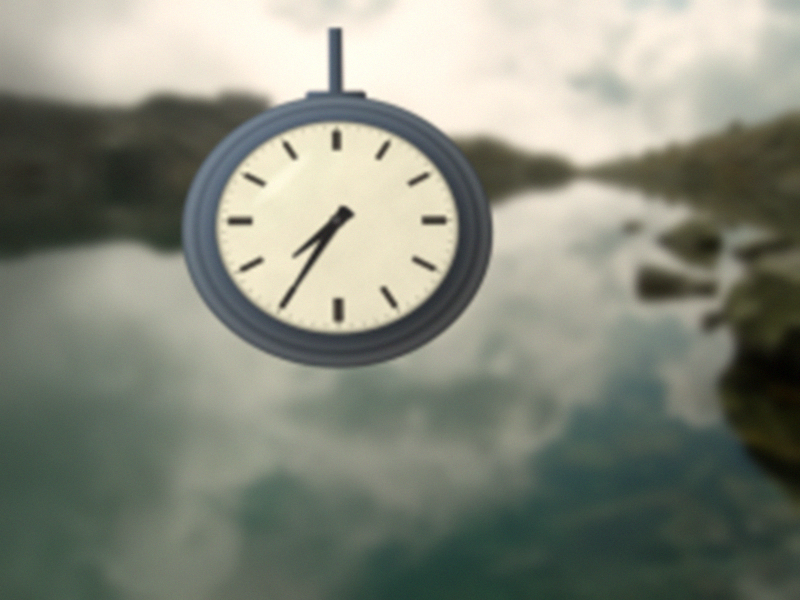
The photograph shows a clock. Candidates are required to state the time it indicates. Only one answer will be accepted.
7:35
